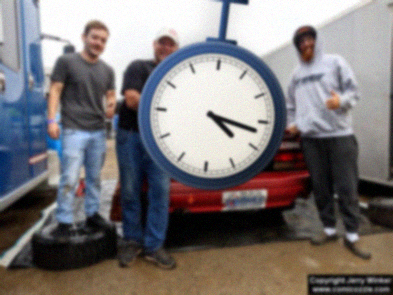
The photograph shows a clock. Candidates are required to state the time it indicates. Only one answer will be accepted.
4:17
